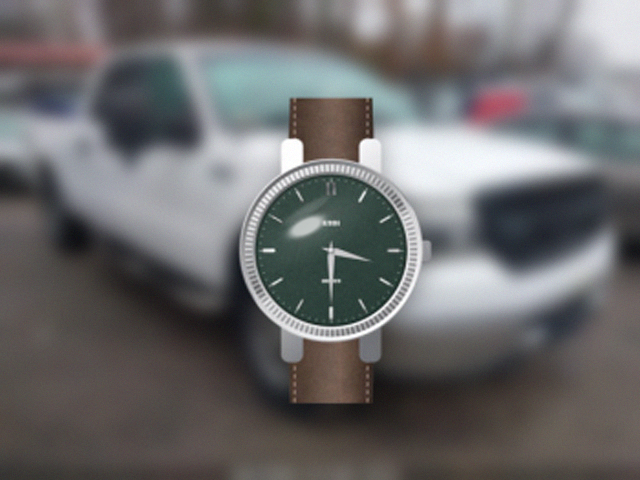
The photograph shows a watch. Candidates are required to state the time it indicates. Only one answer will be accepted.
3:30
